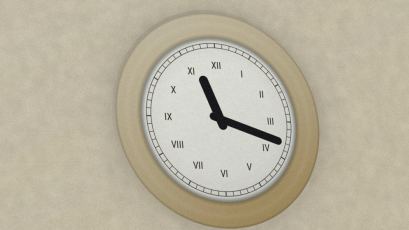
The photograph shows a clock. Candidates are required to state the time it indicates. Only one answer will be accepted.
11:18
